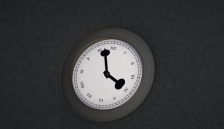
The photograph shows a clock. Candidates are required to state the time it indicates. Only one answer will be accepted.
3:57
